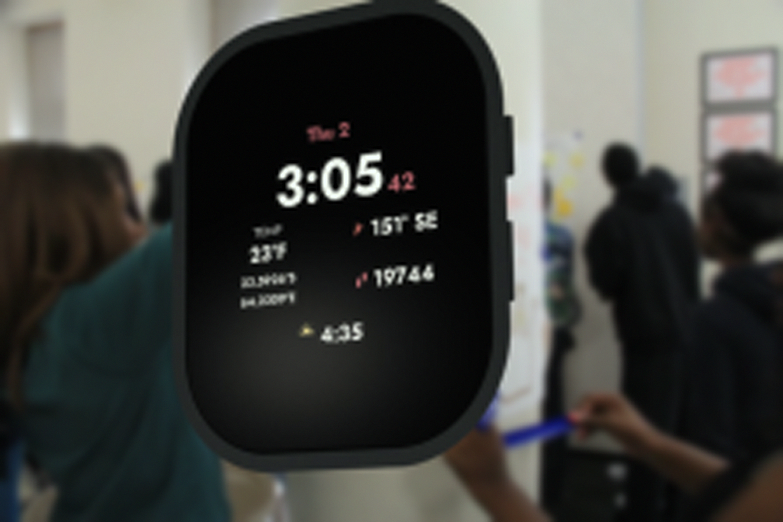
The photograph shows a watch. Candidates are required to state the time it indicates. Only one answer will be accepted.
3:05
